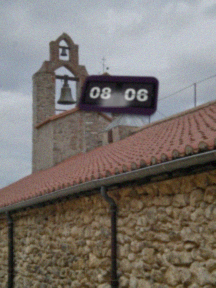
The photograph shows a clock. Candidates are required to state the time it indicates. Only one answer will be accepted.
8:06
